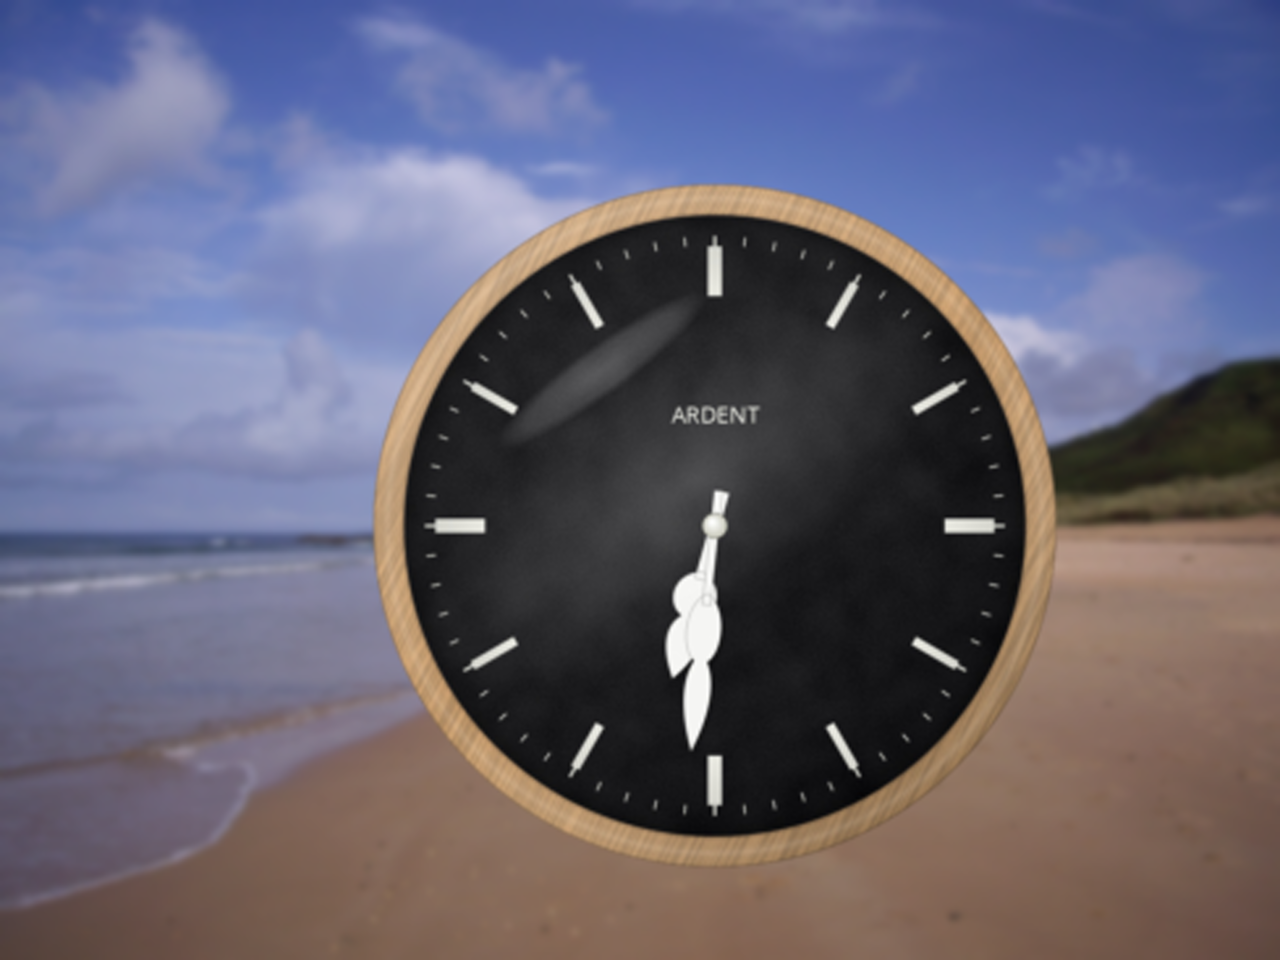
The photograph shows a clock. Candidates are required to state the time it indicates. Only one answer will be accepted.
6:31
